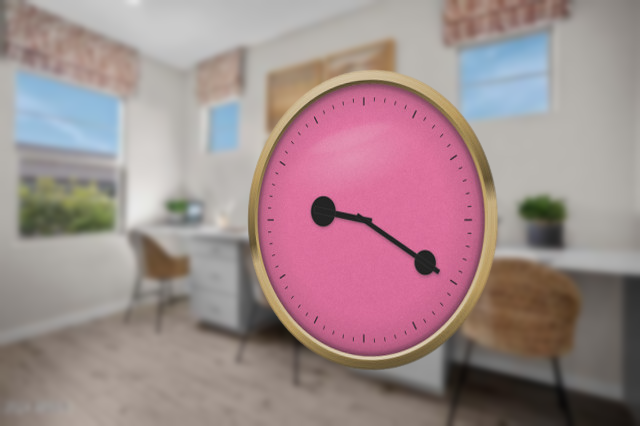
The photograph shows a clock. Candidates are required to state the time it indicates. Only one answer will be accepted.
9:20
